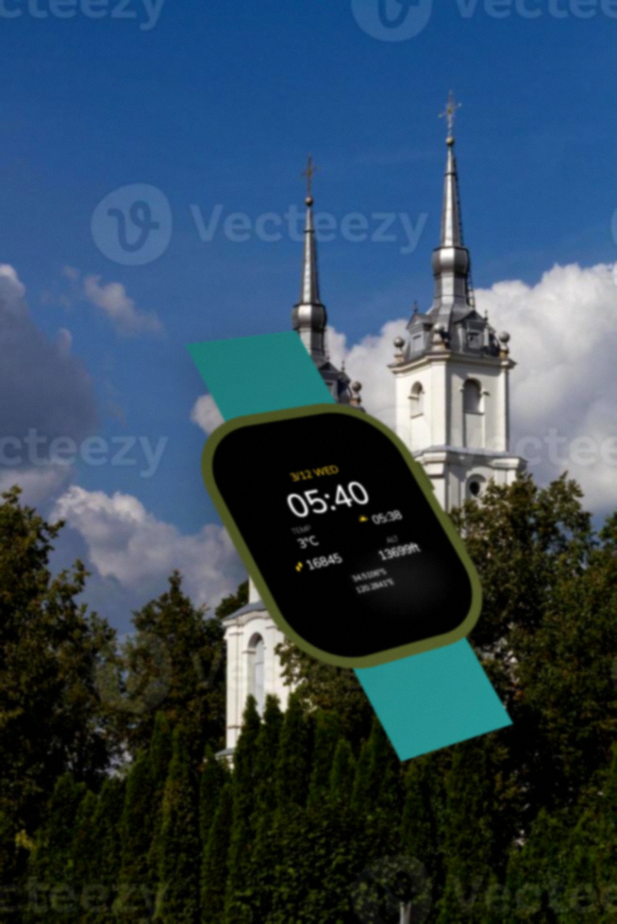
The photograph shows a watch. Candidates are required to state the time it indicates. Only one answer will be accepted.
5:40
